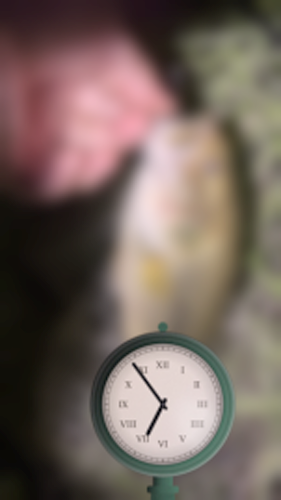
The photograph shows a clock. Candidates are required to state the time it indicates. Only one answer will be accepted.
6:54
